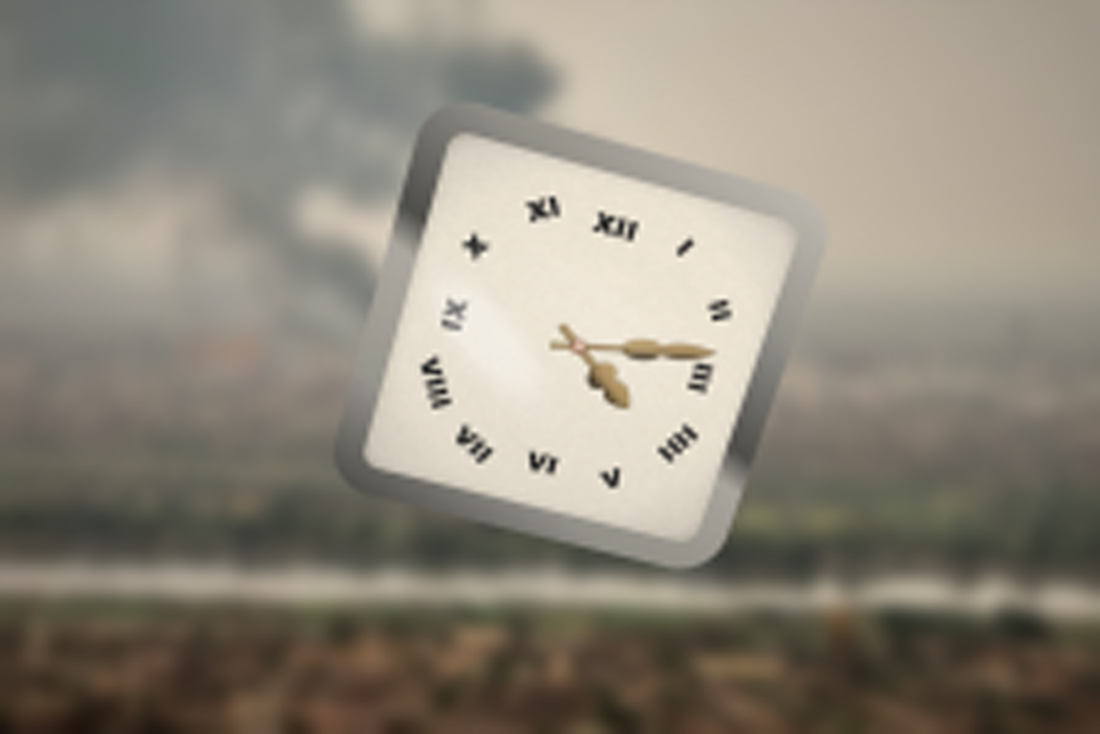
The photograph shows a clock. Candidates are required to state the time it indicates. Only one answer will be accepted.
4:13
